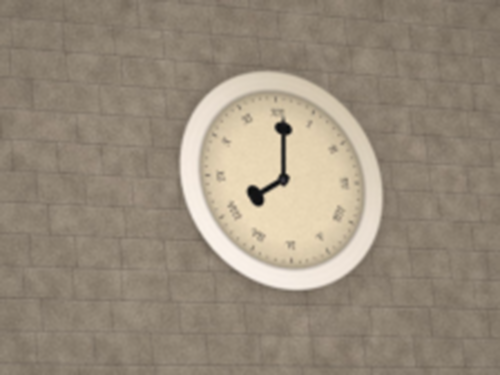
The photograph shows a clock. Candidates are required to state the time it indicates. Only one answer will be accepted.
8:01
